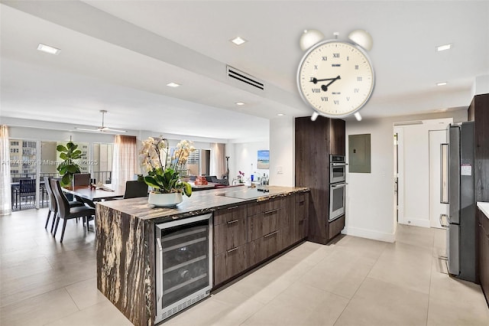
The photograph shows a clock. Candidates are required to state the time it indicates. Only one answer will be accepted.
7:44
